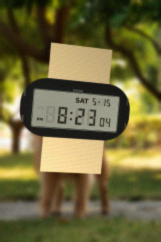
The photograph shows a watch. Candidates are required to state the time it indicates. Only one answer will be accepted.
8:23
